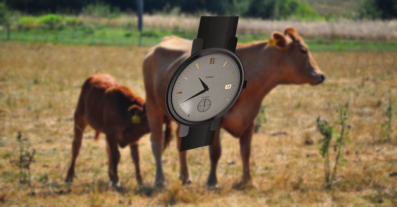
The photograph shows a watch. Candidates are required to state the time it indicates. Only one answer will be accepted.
10:41
